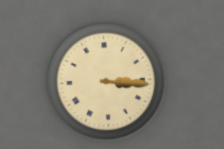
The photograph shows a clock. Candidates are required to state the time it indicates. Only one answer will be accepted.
3:16
